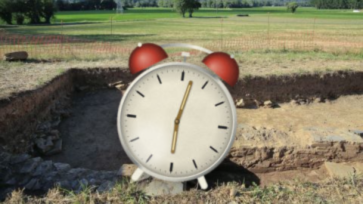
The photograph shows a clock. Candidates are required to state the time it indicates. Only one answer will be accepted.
6:02
